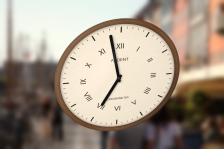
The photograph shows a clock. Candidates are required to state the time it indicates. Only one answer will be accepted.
6:58
